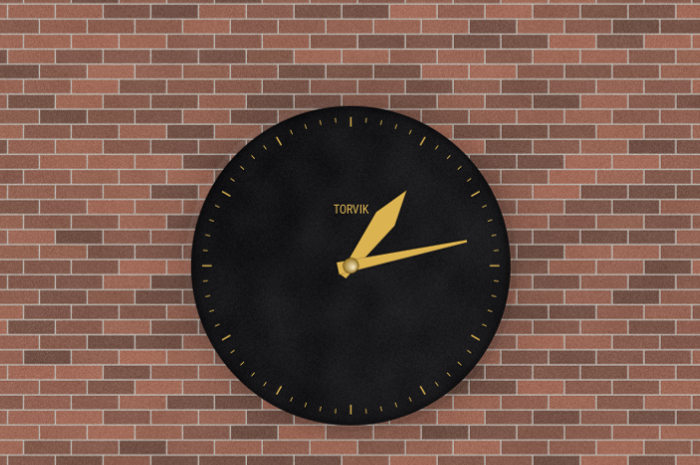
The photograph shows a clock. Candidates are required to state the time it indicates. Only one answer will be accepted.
1:13
